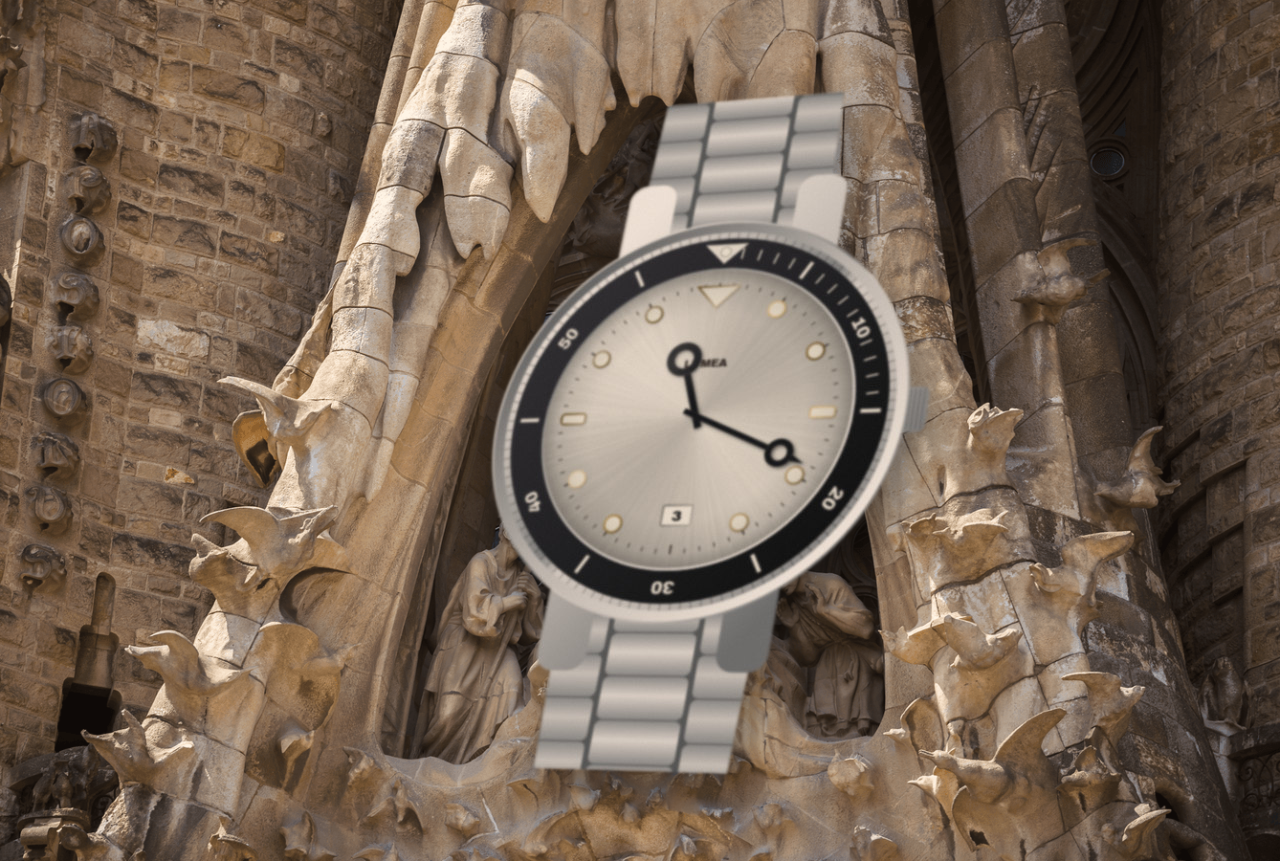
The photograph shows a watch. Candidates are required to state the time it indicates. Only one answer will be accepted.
11:19
